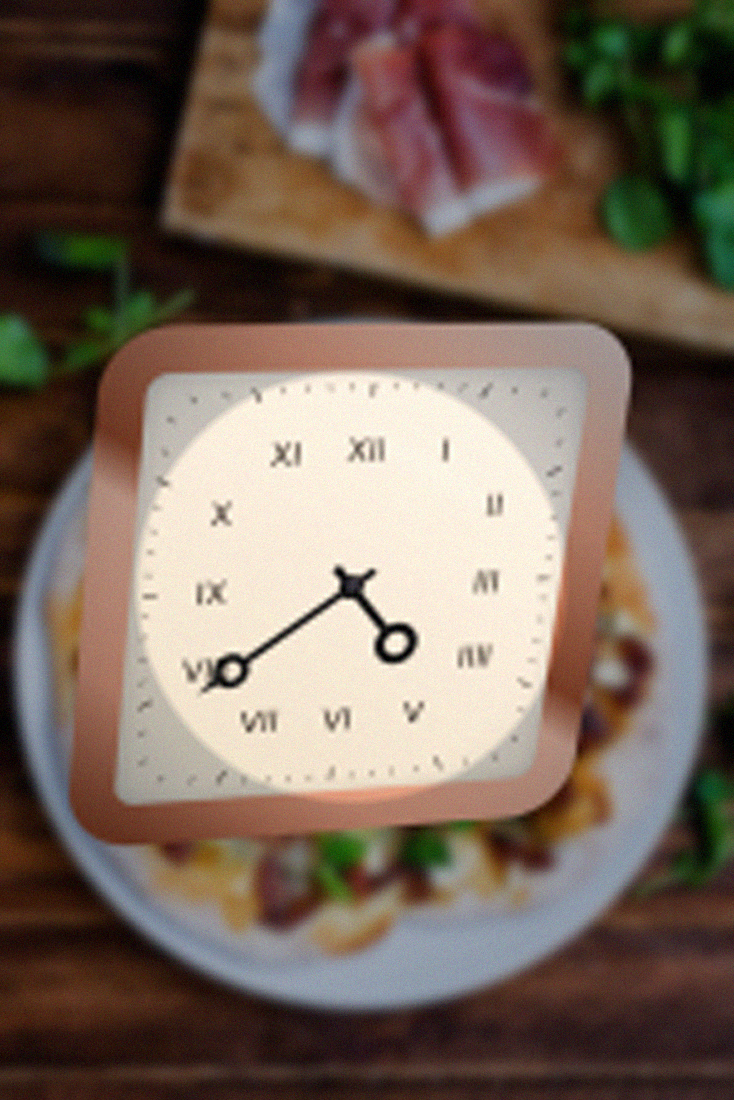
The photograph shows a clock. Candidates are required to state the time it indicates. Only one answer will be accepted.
4:39
